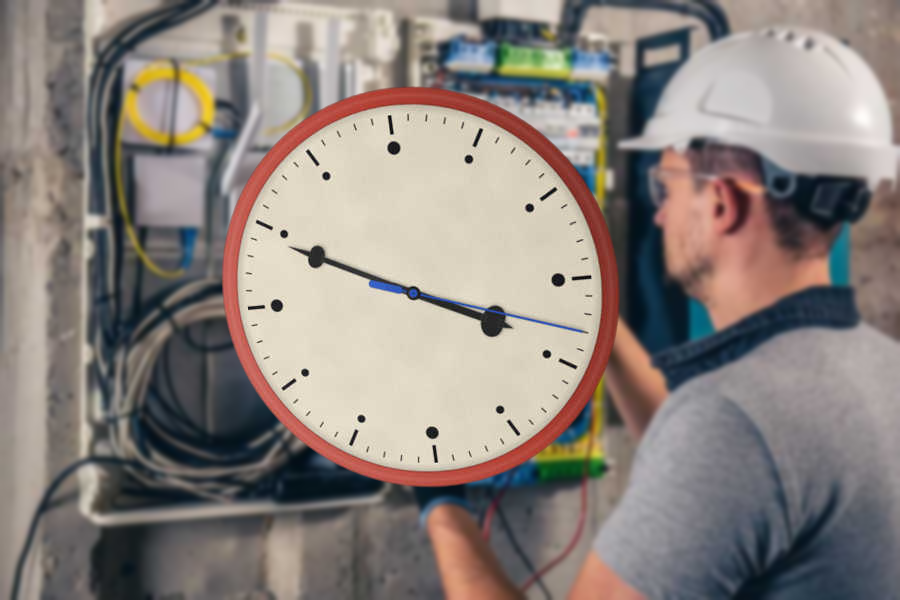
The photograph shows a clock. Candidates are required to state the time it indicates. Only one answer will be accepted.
3:49:18
